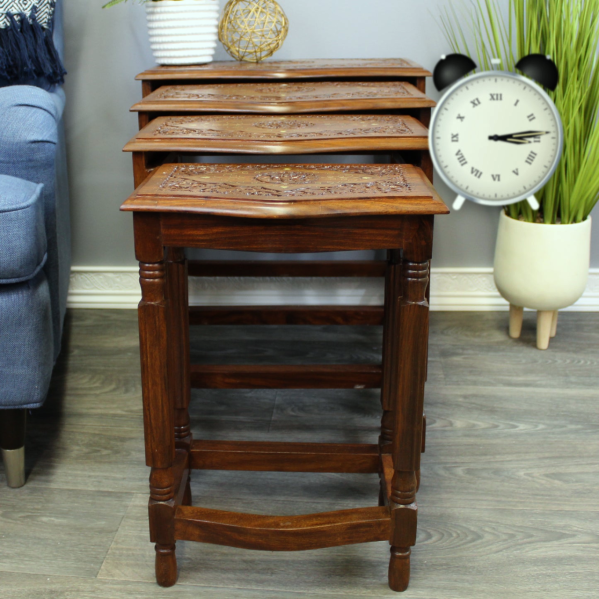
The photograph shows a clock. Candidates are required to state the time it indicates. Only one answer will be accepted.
3:14
